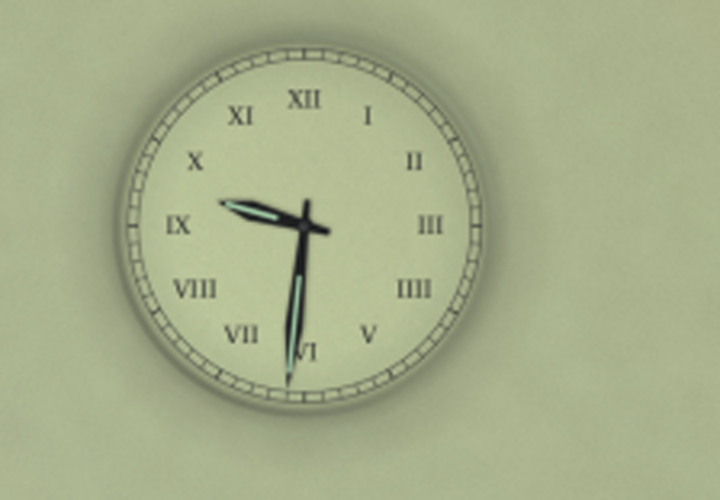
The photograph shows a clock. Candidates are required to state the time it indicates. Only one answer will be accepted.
9:31
